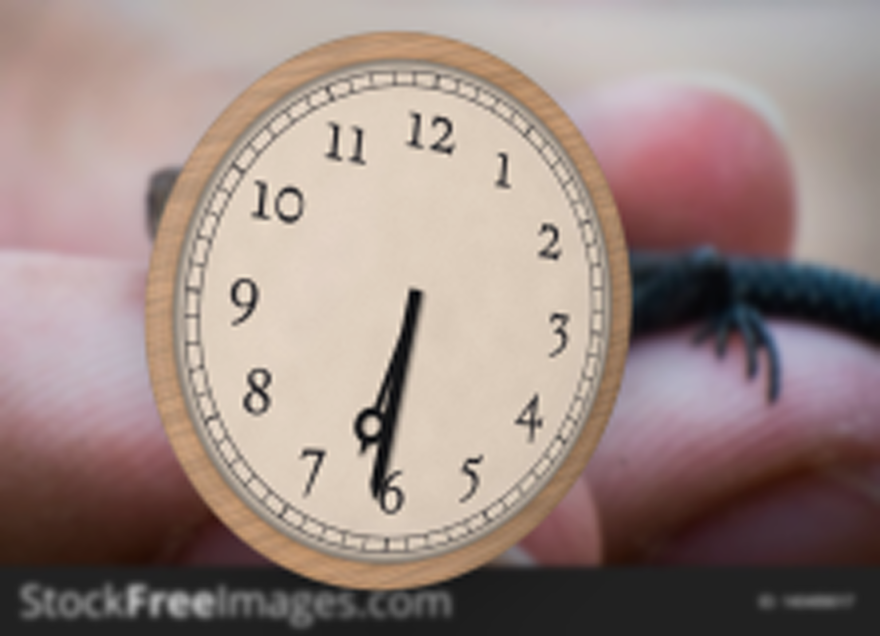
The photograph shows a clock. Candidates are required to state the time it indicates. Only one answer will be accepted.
6:31
